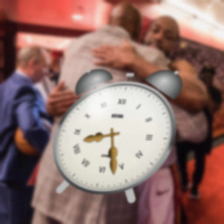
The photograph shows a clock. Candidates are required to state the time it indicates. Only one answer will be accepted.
8:27
